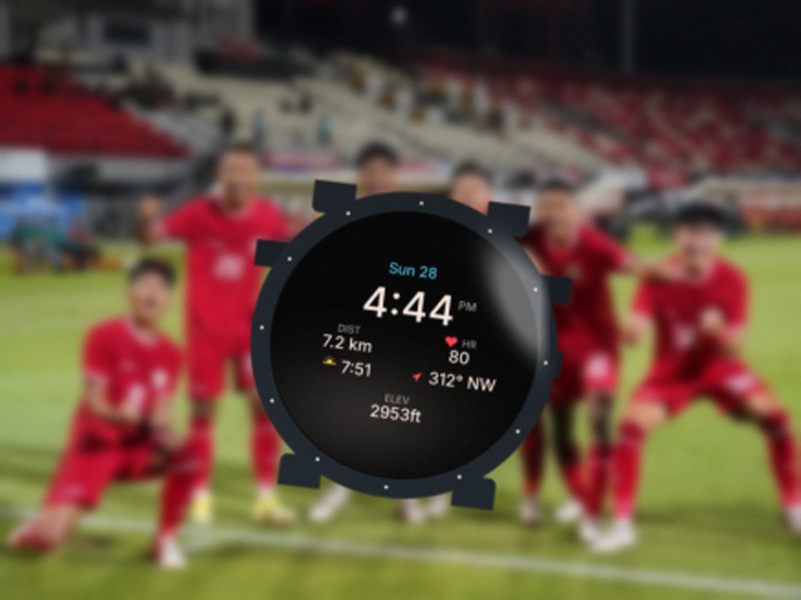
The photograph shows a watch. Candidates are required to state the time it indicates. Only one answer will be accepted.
4:44
